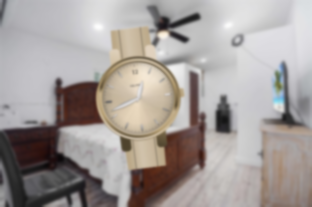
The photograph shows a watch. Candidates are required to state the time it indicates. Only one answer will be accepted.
12:42
